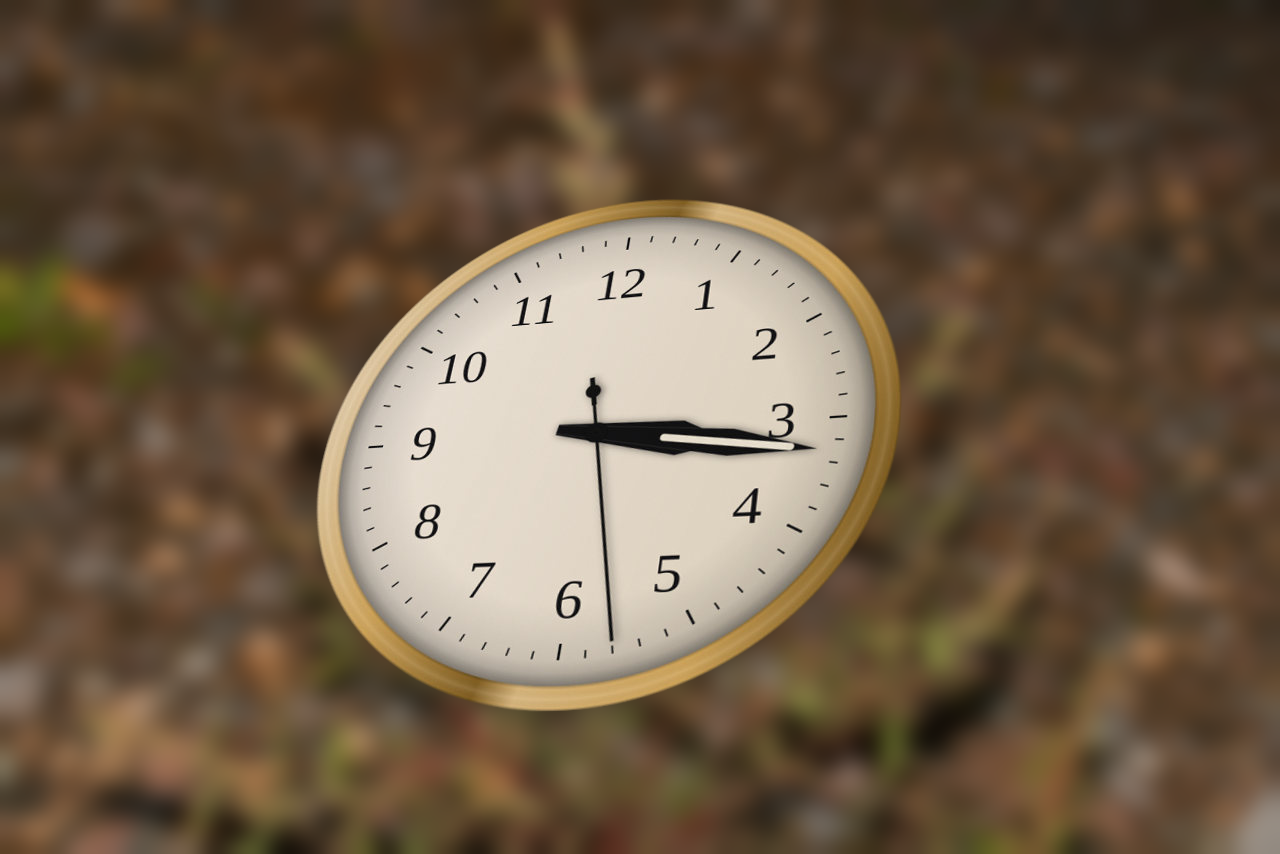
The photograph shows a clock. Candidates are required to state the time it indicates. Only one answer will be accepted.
3:16:28
